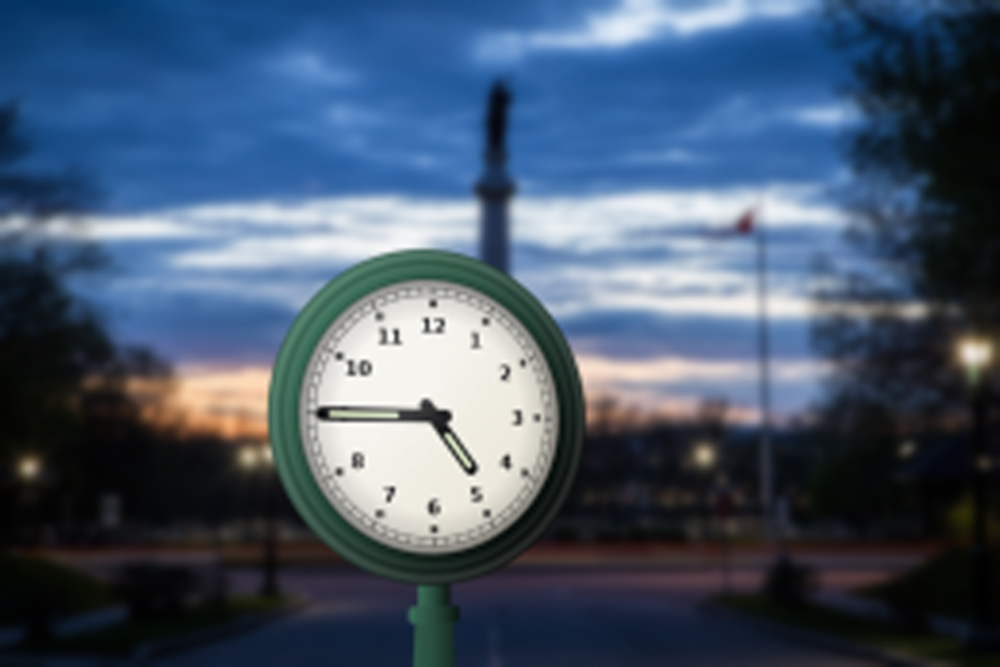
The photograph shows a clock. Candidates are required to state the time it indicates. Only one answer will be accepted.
4:45
